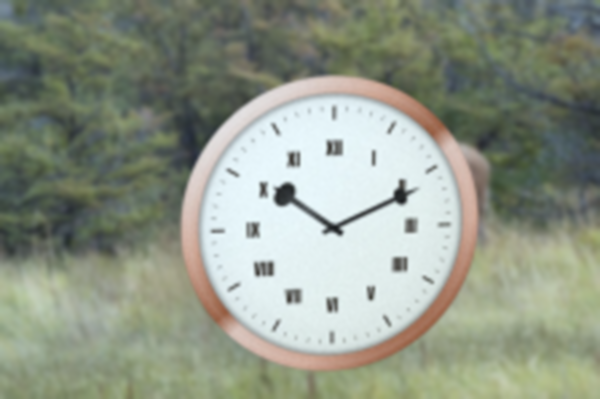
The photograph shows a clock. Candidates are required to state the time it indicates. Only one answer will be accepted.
10:11
